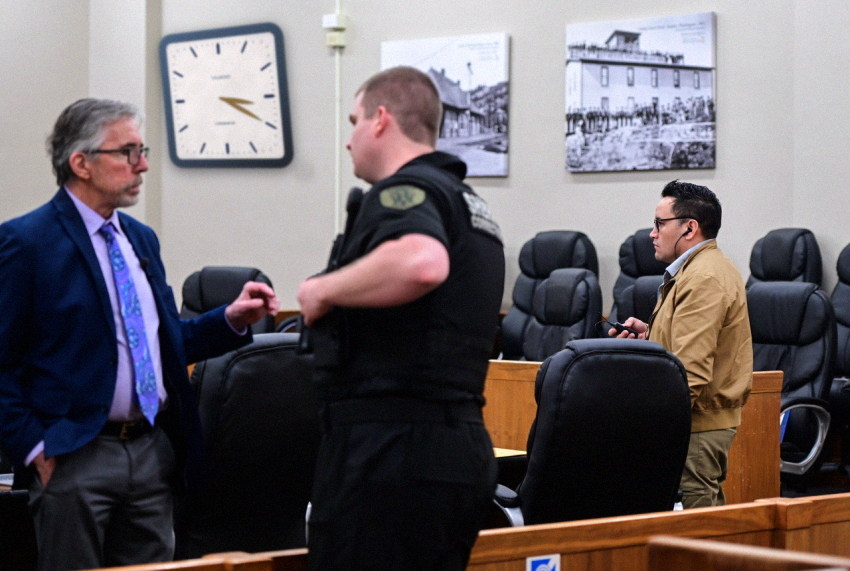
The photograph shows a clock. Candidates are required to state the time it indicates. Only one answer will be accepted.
3:20
